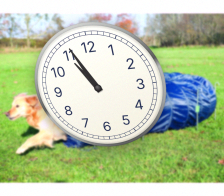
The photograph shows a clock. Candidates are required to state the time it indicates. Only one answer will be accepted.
10:56
